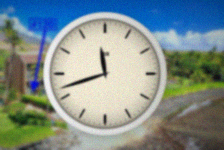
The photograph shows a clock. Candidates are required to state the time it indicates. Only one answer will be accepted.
11:42
